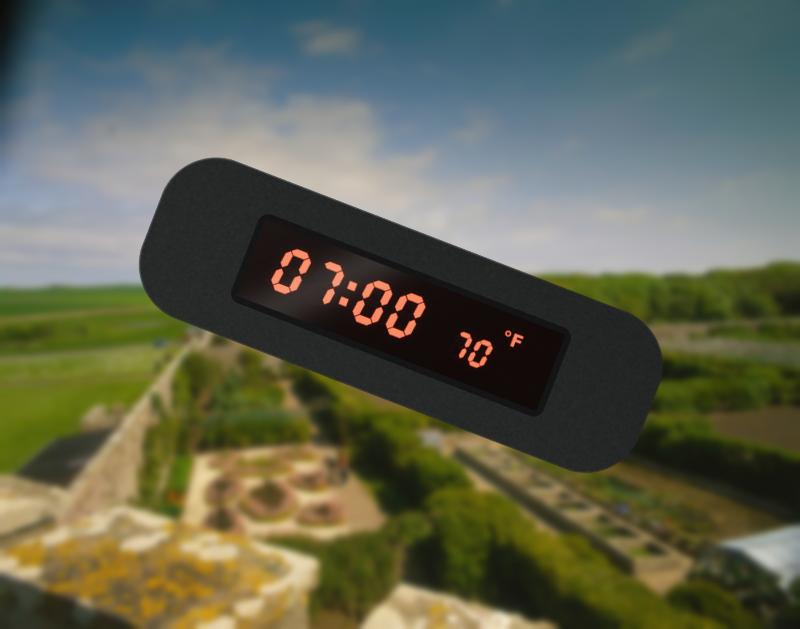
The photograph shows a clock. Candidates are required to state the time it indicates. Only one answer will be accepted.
7:00
